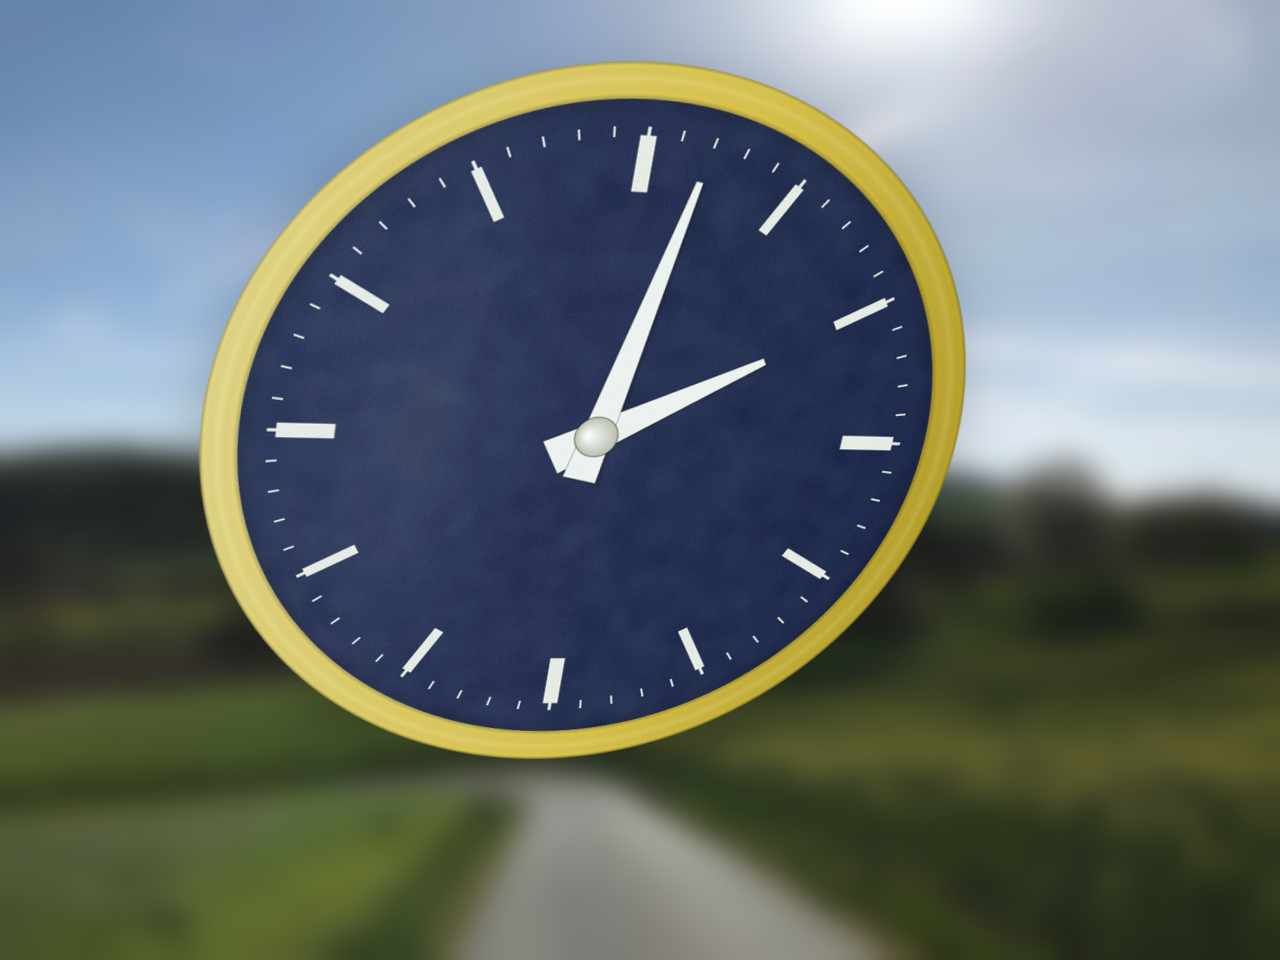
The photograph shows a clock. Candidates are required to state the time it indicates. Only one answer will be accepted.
2:02
